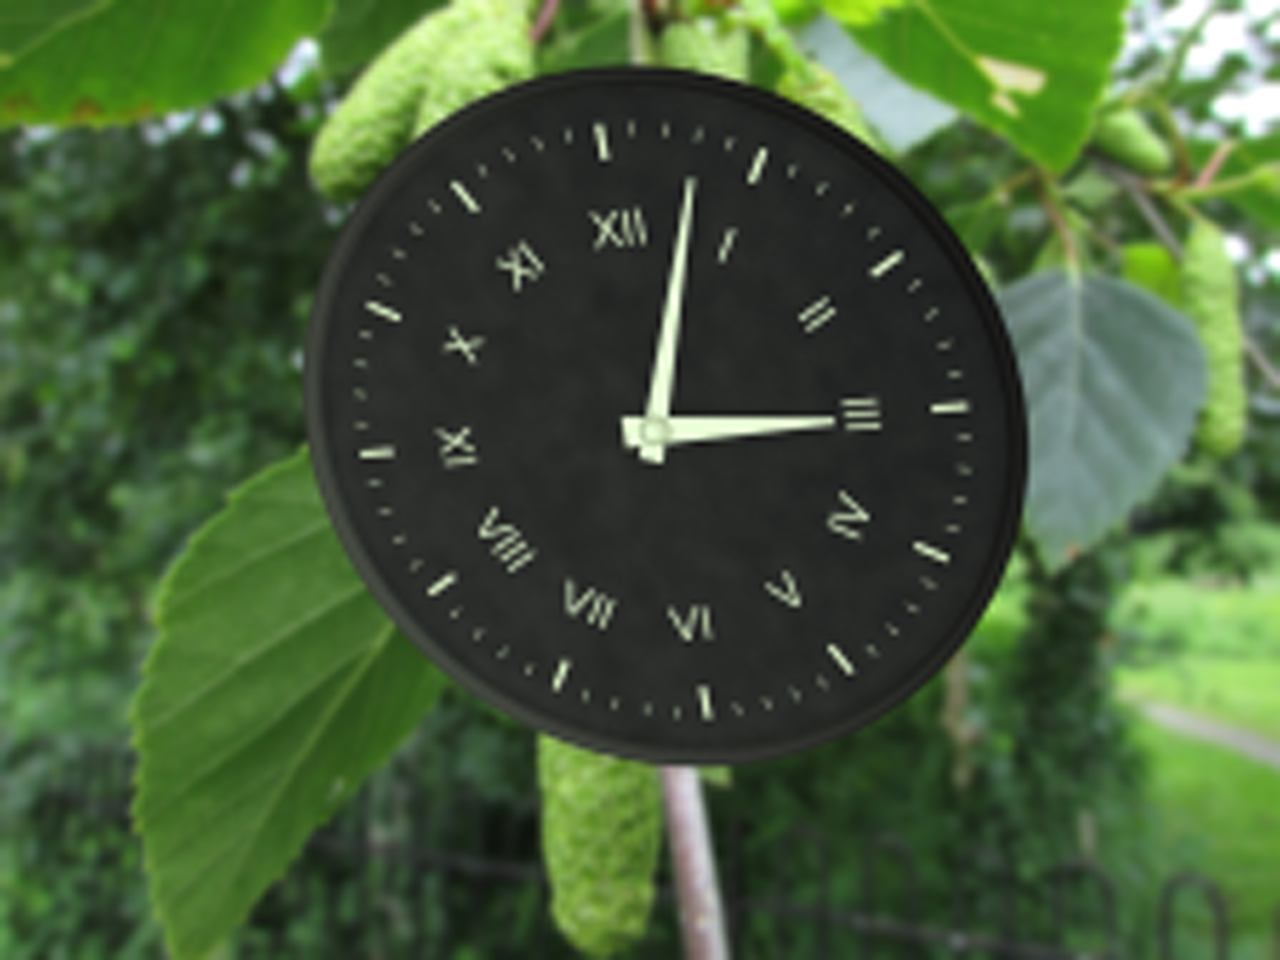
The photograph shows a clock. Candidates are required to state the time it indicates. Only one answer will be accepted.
3:03
